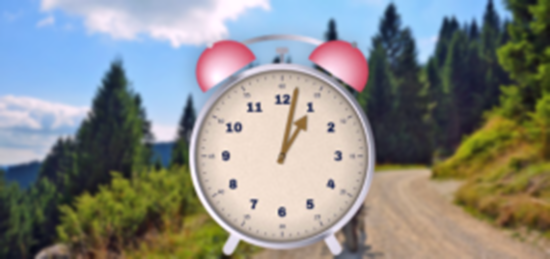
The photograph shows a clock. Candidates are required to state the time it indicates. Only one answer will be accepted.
1:02
